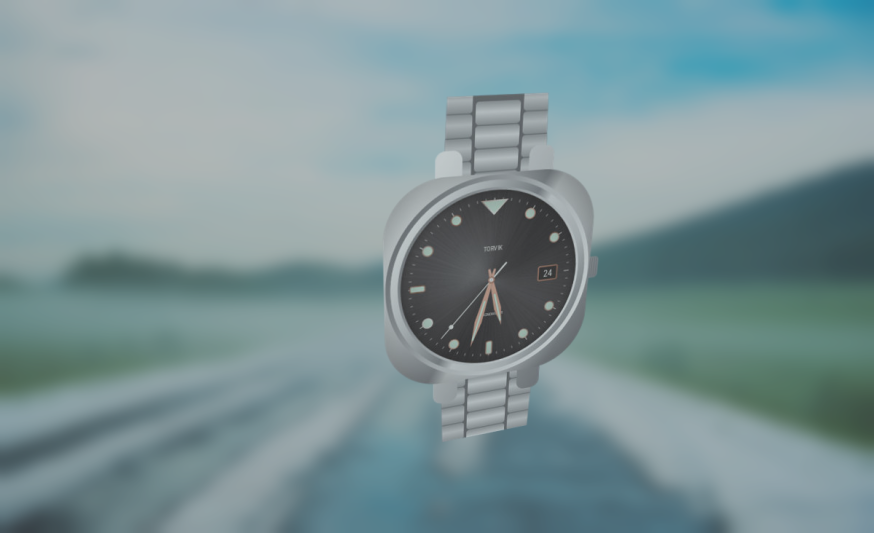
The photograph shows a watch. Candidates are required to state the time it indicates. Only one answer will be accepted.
5:32:37
